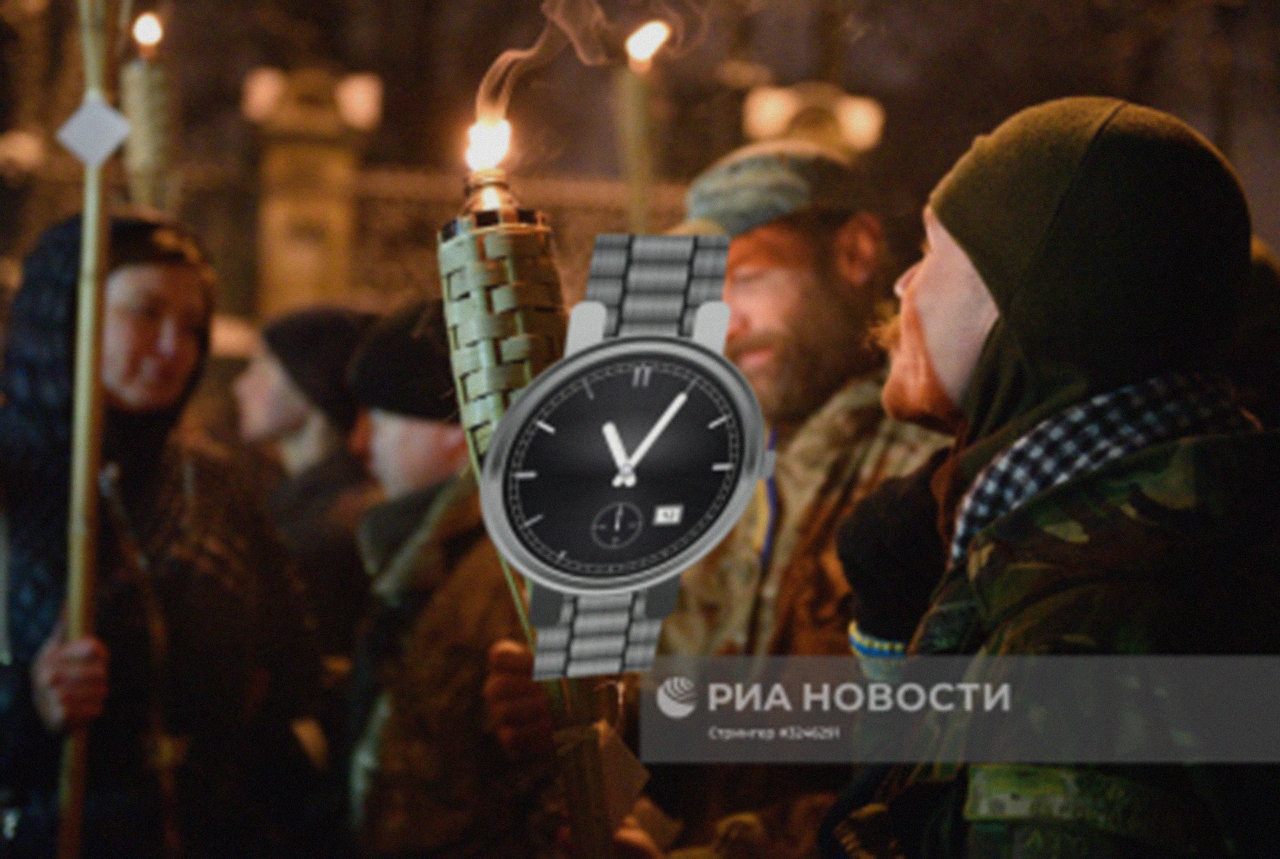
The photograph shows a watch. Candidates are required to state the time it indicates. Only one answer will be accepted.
11:05
